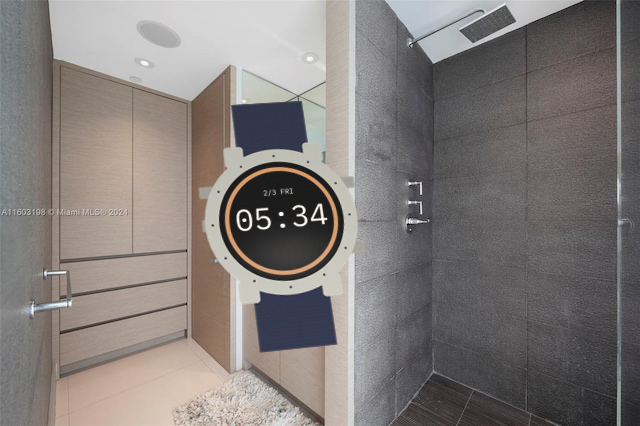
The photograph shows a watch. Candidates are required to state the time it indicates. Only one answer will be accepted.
5:34
